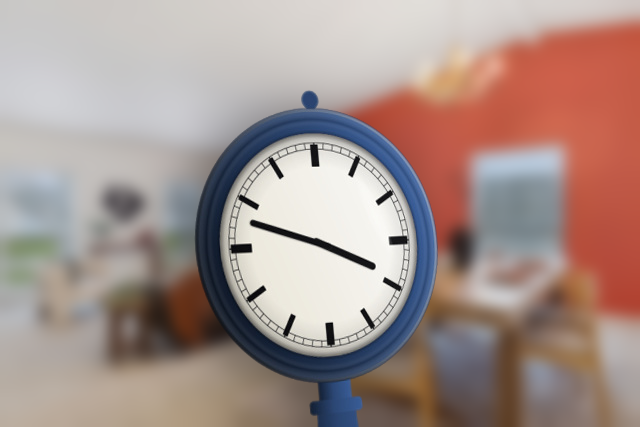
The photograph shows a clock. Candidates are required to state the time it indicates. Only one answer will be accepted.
3:48
